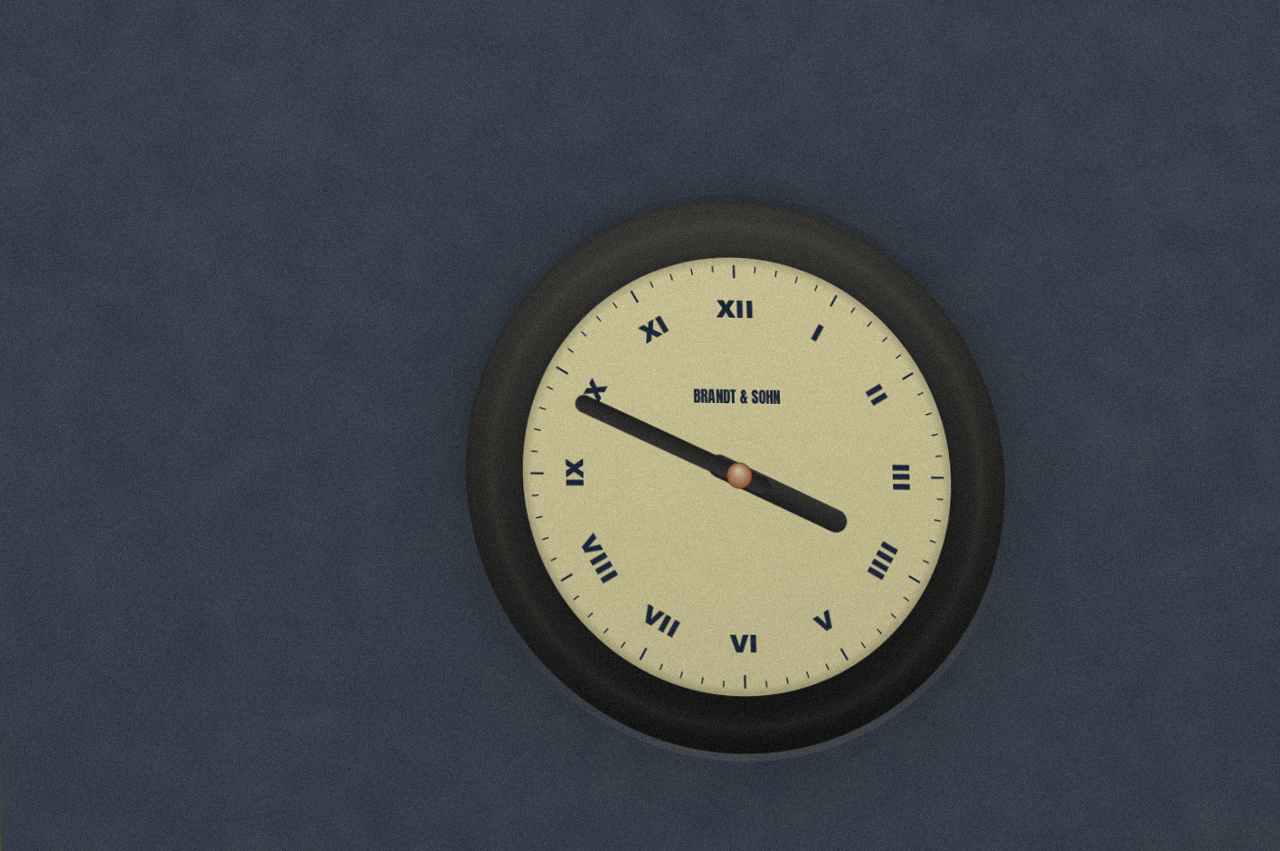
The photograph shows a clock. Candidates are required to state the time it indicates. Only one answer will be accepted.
3:49
